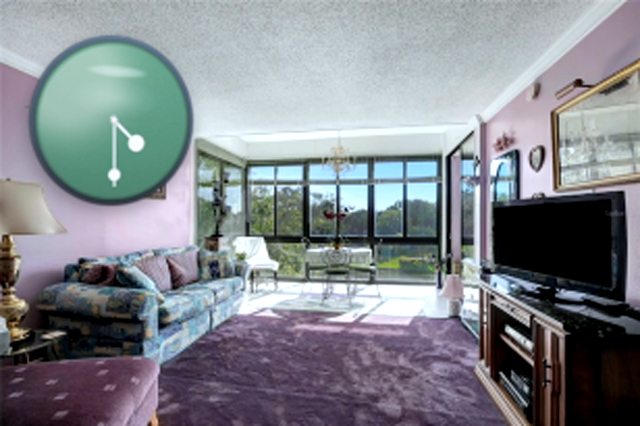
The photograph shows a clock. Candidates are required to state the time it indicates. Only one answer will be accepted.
4:30
